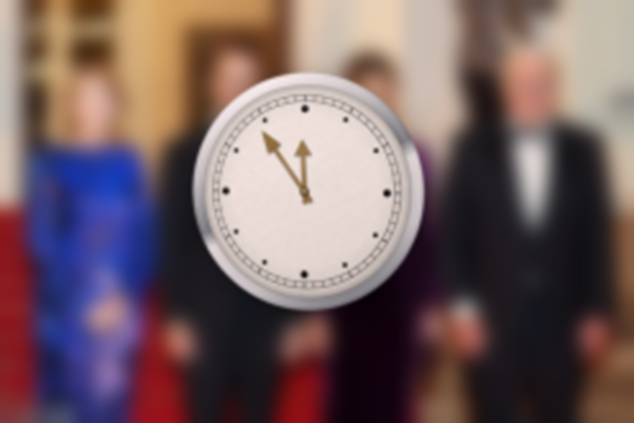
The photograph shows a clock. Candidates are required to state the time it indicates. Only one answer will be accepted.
11:54
